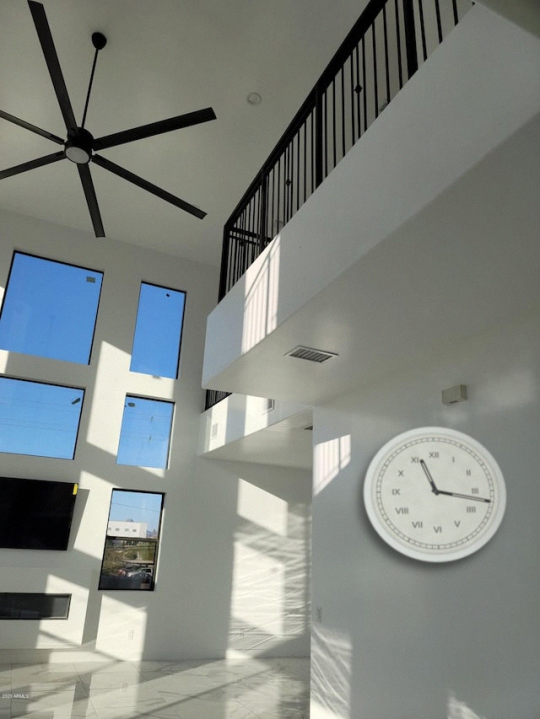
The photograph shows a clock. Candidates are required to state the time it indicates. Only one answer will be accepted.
11:17
